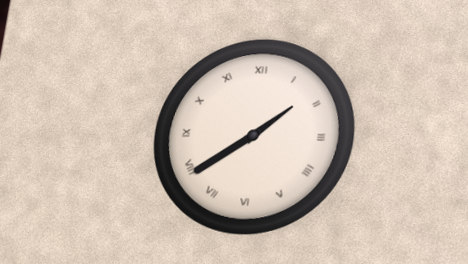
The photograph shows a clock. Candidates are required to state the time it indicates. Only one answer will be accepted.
1:39
